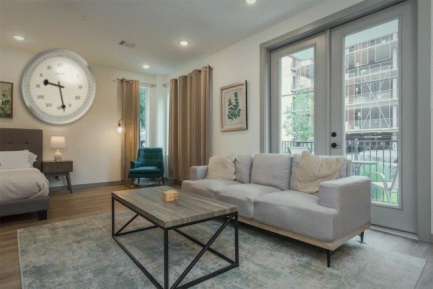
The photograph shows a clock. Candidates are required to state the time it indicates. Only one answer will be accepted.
9:28
